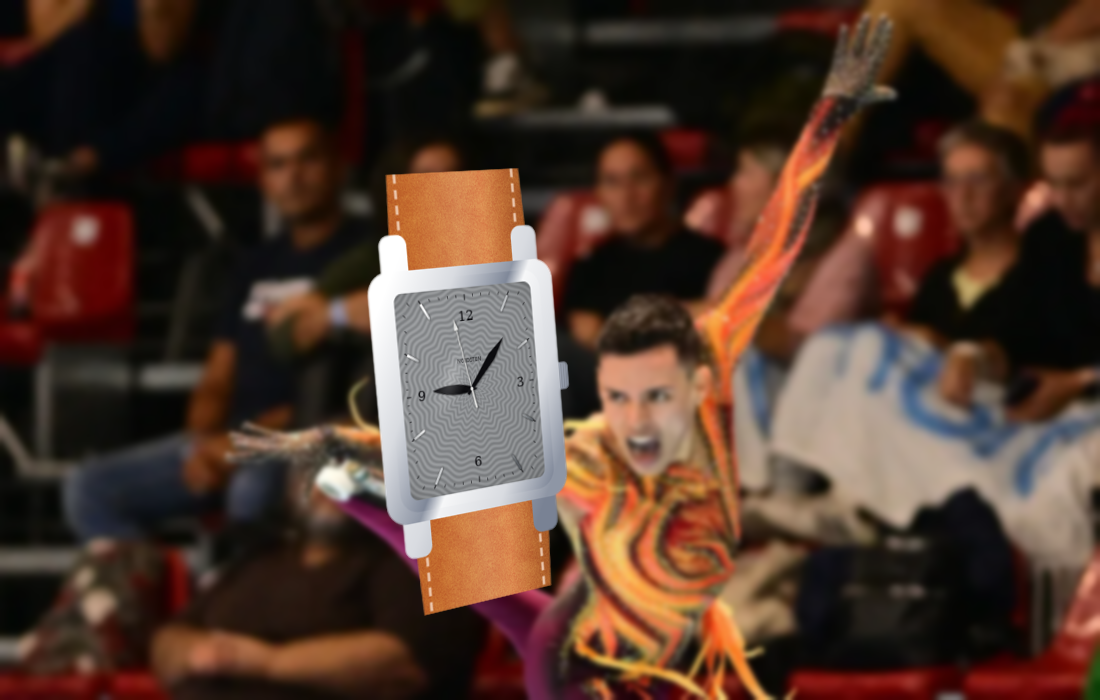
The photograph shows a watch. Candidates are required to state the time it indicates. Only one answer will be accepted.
9:06:58
